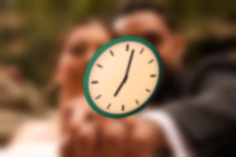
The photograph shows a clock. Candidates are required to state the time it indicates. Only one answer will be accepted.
7:02
